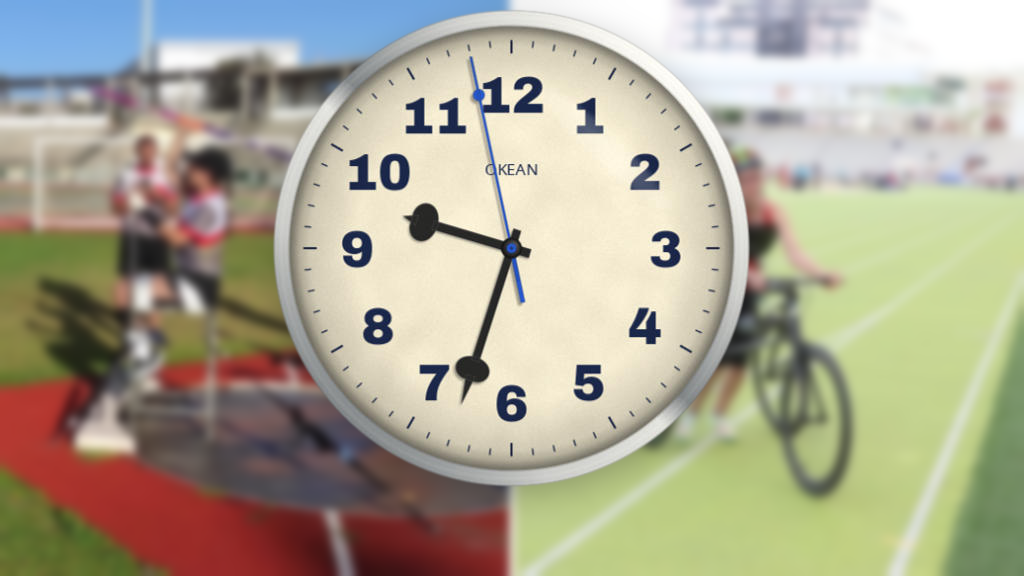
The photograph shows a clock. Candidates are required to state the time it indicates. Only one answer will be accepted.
9:32:58
